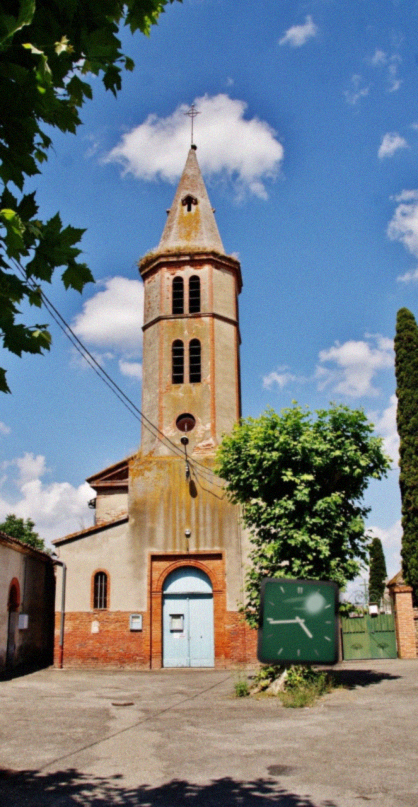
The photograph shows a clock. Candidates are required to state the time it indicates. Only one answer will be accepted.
4:44
